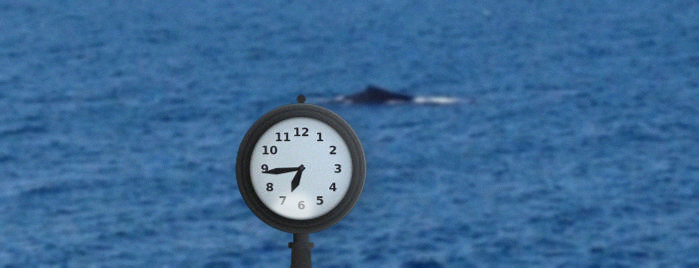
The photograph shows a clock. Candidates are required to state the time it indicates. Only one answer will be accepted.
6:44
